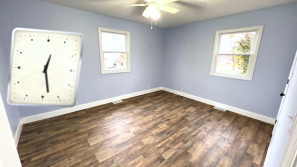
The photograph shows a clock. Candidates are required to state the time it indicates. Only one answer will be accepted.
12:28
